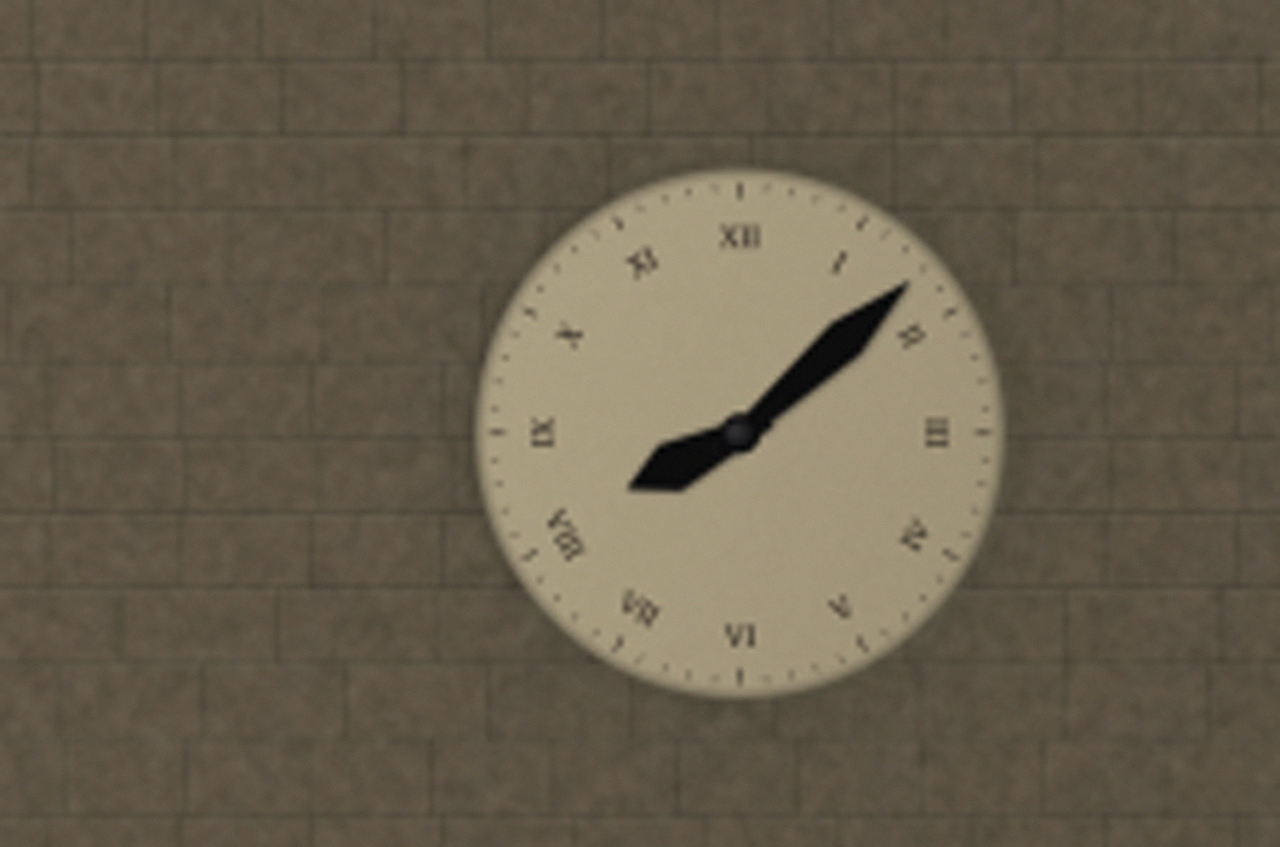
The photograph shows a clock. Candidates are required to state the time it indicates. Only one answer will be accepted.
8:08
